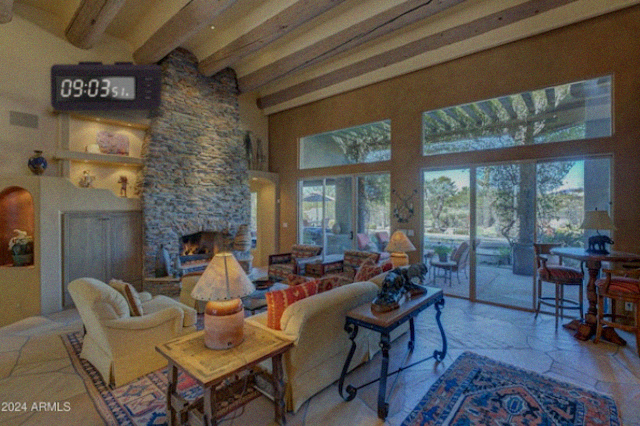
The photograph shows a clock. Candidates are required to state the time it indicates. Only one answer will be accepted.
9:03:51
